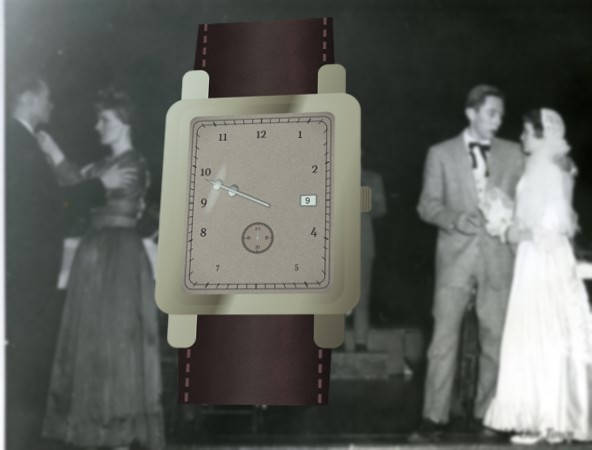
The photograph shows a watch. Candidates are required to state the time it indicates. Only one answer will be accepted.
9:49
